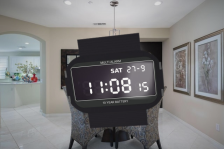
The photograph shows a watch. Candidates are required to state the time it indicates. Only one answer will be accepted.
11:08:15
